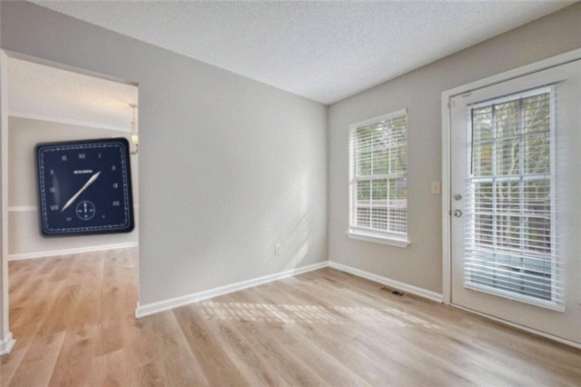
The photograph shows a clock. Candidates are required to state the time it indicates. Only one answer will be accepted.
1:38
